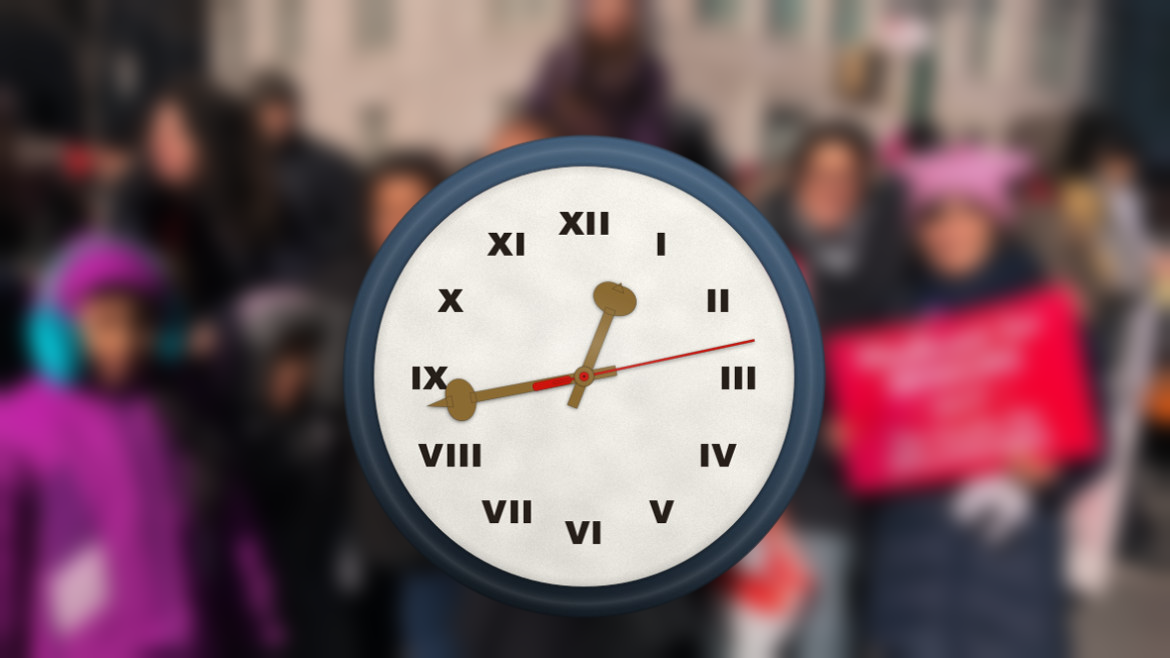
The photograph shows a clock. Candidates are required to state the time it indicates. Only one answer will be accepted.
12:43:13
